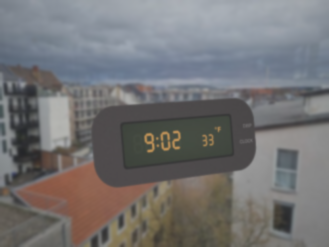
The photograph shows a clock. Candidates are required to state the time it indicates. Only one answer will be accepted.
9:02
